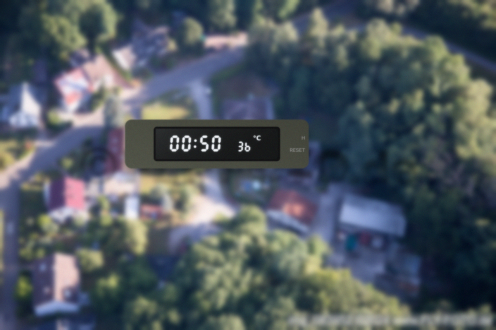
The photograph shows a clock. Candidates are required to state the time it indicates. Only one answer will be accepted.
0:50
